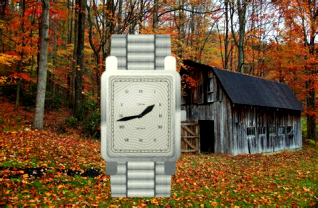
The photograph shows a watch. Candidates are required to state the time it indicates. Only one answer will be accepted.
1:43
